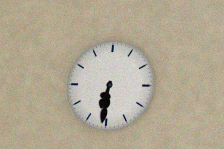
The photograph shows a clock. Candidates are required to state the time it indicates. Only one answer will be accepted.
6:31
